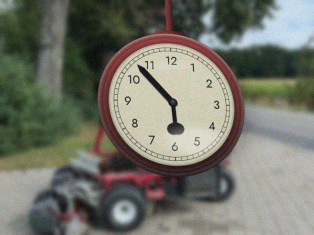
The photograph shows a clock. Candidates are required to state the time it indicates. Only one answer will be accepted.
5:53
